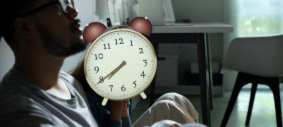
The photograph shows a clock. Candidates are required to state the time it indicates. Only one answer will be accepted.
7:40
